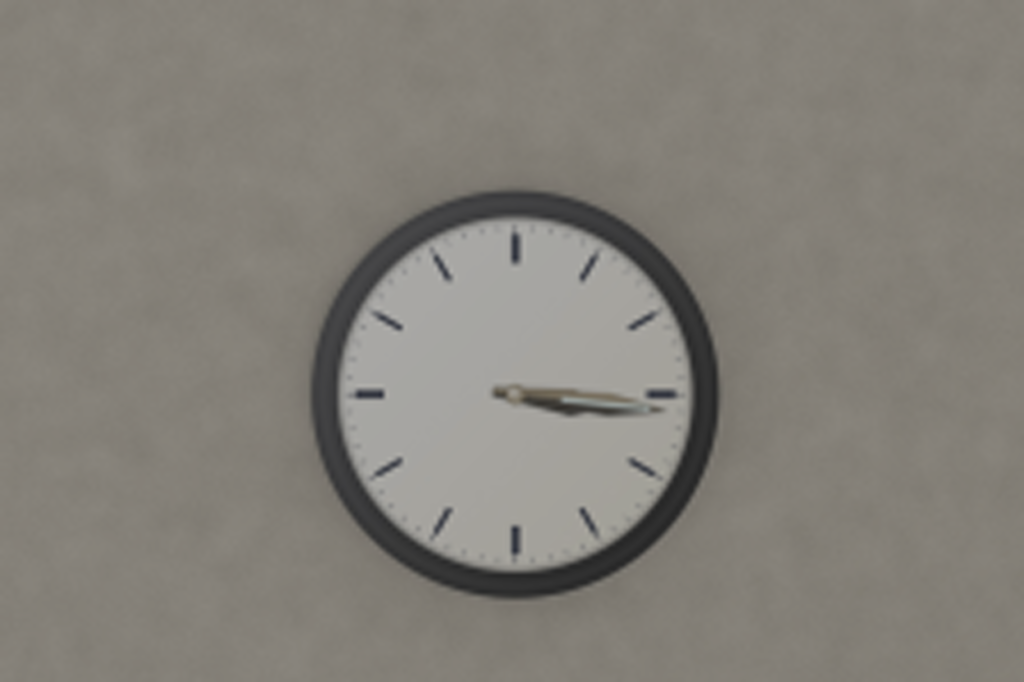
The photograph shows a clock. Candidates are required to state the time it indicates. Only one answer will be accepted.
3:16
